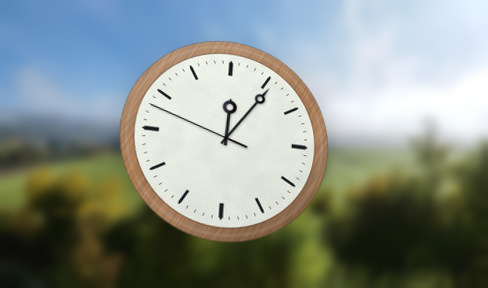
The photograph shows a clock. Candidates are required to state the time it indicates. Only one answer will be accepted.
12:05:48
